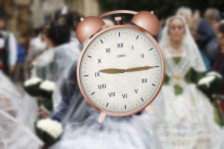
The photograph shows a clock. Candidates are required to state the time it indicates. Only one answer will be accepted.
9:15
